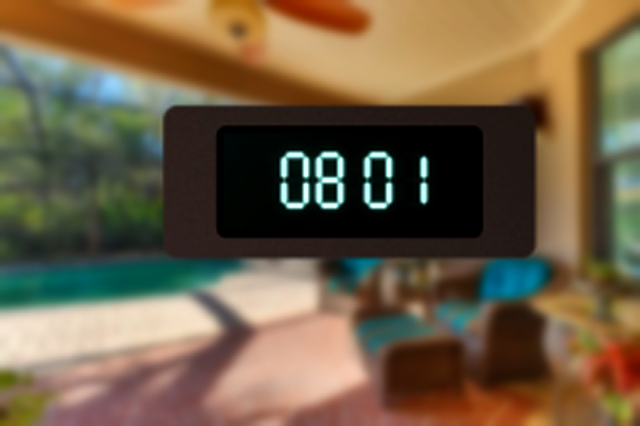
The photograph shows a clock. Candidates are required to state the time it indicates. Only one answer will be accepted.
8:01
